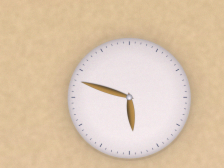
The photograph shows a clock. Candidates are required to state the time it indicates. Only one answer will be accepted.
5:48
